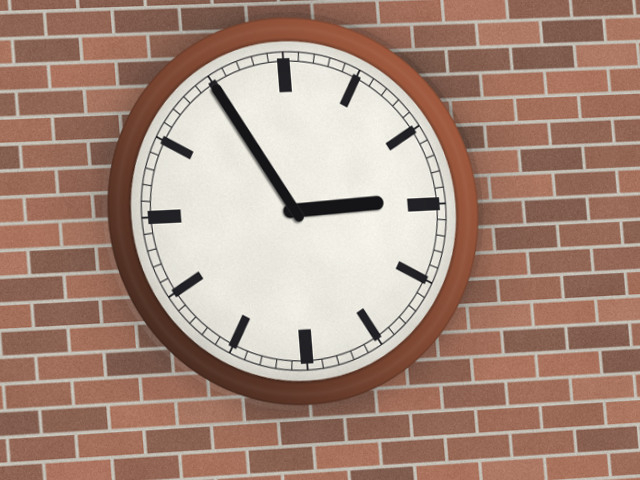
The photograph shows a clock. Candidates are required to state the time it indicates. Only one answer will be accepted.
2:55
